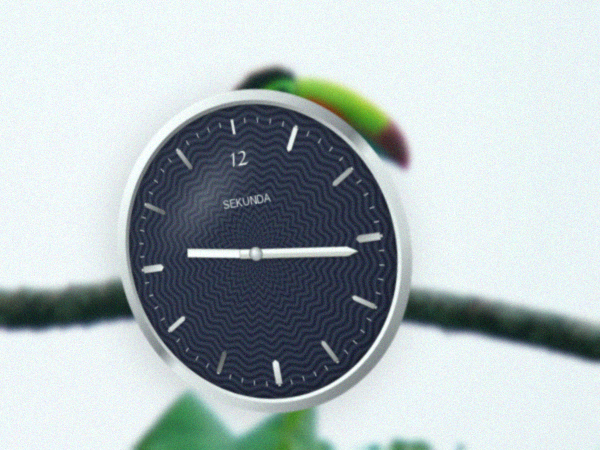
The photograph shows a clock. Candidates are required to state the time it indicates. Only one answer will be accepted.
9:16
